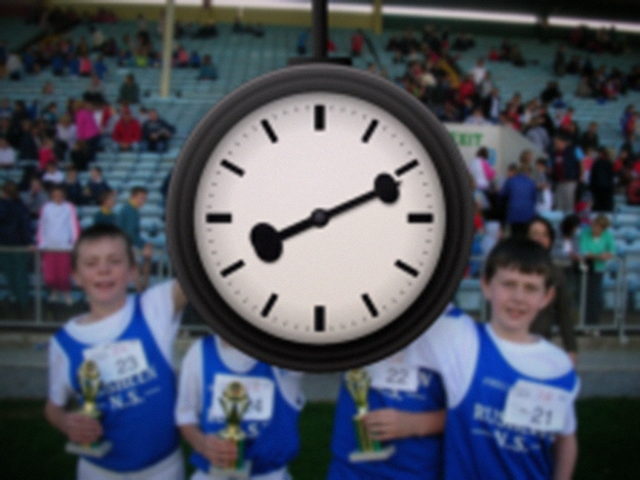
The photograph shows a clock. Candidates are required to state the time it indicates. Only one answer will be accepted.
8:11
